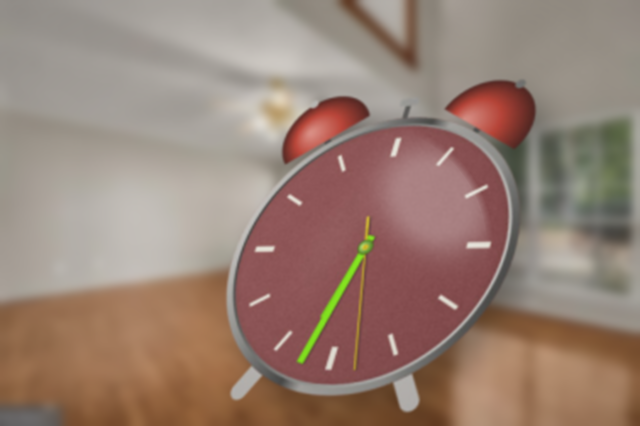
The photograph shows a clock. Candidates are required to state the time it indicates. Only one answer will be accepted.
6:32:28
